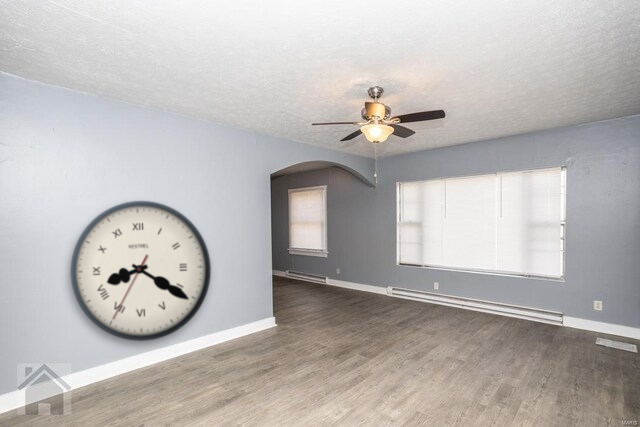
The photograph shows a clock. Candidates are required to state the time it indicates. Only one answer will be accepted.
8:20:35
